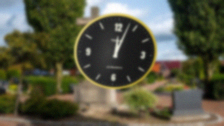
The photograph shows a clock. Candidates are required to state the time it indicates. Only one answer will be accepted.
12:03
